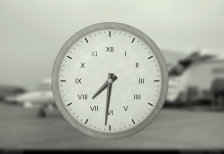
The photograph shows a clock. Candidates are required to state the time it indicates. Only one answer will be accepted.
7:31
